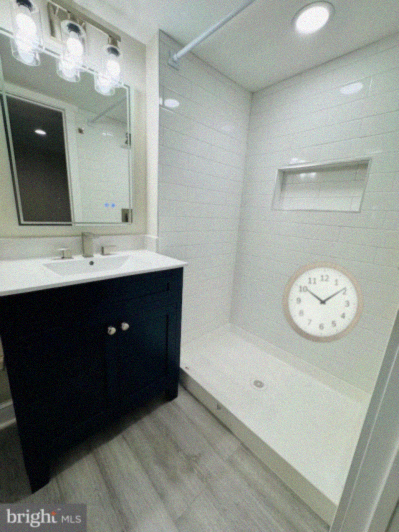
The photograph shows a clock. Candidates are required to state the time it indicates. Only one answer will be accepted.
10:09
